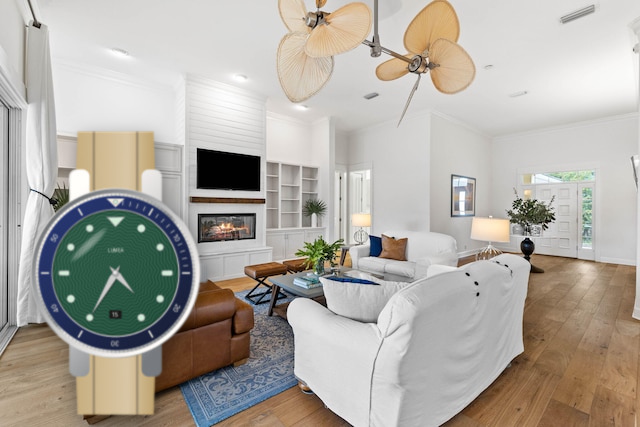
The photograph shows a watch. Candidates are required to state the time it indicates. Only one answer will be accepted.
4:35
